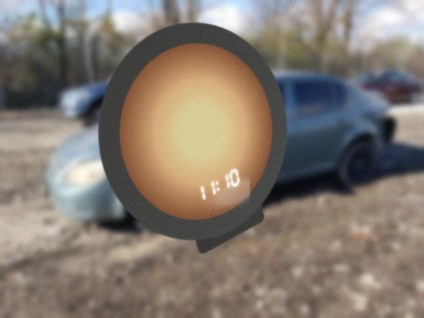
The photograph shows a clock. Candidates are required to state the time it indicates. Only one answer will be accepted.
11:10
